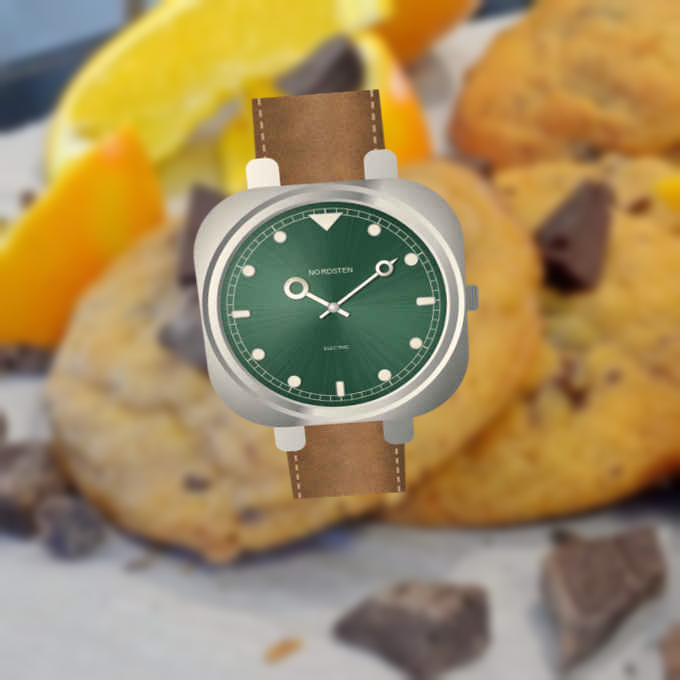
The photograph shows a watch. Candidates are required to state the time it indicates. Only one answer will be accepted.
10:09
